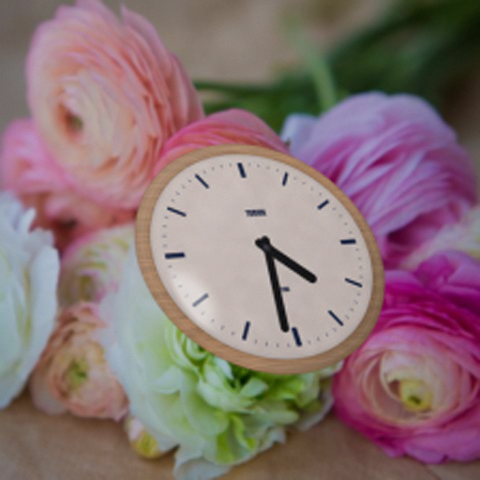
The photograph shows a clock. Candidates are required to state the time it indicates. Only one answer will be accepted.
4:31
